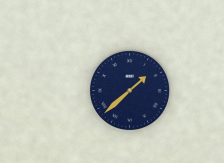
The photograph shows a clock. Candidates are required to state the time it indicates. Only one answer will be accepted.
1:38
